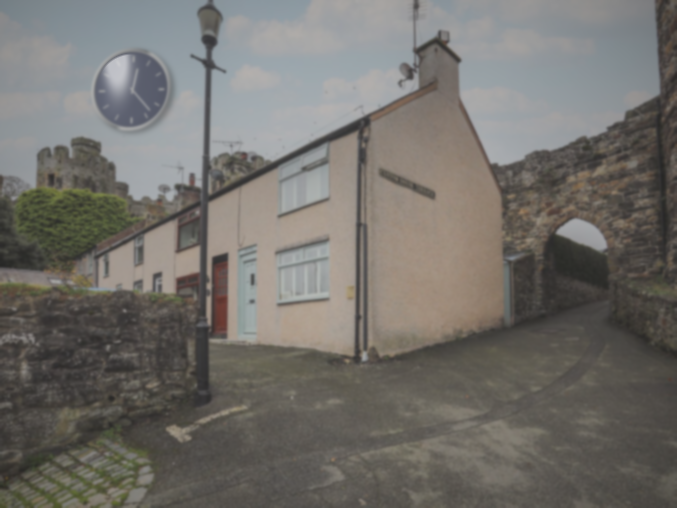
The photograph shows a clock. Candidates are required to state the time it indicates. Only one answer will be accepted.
12:23
